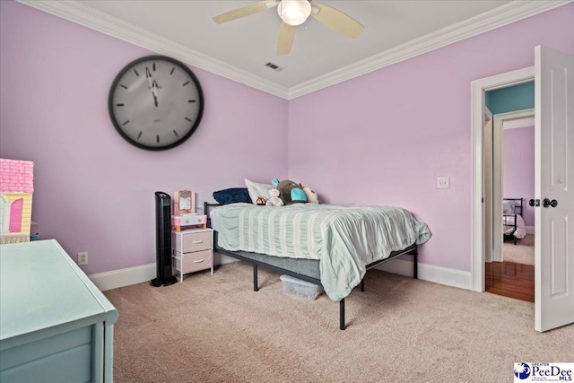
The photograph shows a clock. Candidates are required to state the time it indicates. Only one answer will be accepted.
11:58
